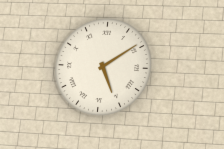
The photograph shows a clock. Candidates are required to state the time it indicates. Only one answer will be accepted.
5:09
